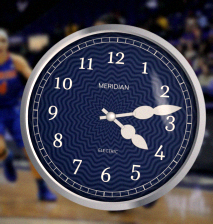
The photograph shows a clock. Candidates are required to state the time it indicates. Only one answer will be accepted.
4:13
